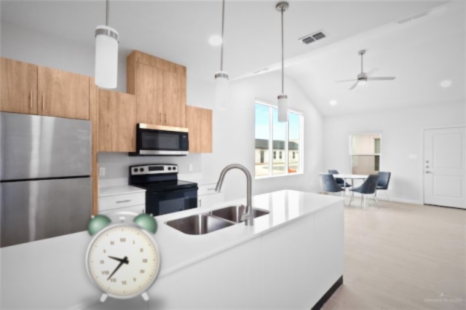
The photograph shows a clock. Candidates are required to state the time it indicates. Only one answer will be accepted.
9:37
